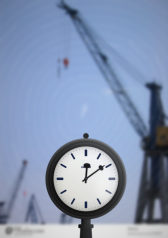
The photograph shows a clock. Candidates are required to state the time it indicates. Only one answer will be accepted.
12:09
